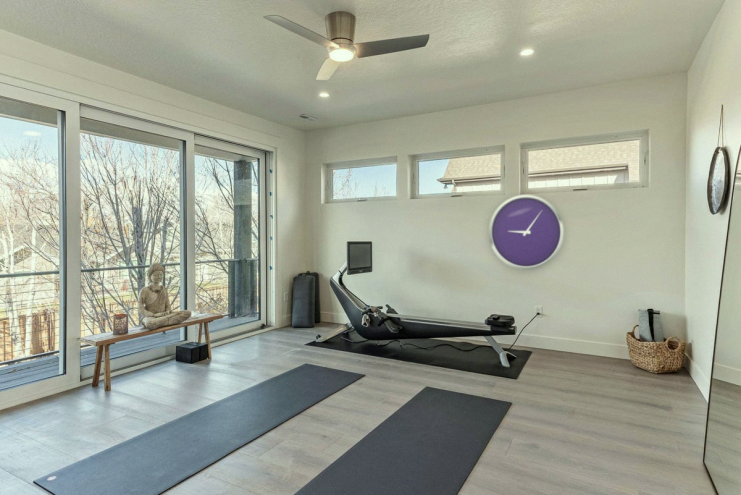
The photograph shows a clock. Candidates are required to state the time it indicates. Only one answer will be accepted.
9:06
